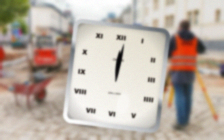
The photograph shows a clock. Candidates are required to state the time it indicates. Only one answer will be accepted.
12:01
